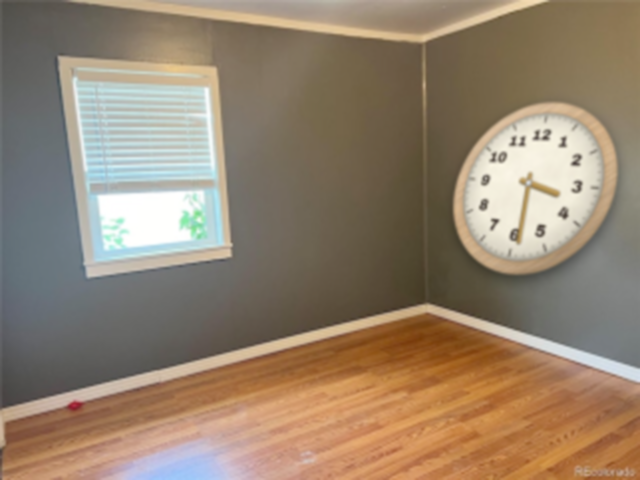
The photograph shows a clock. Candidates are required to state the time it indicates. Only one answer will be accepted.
3:29
